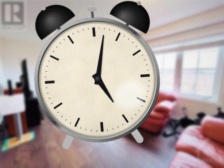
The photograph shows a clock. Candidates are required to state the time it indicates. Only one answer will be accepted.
5:02
